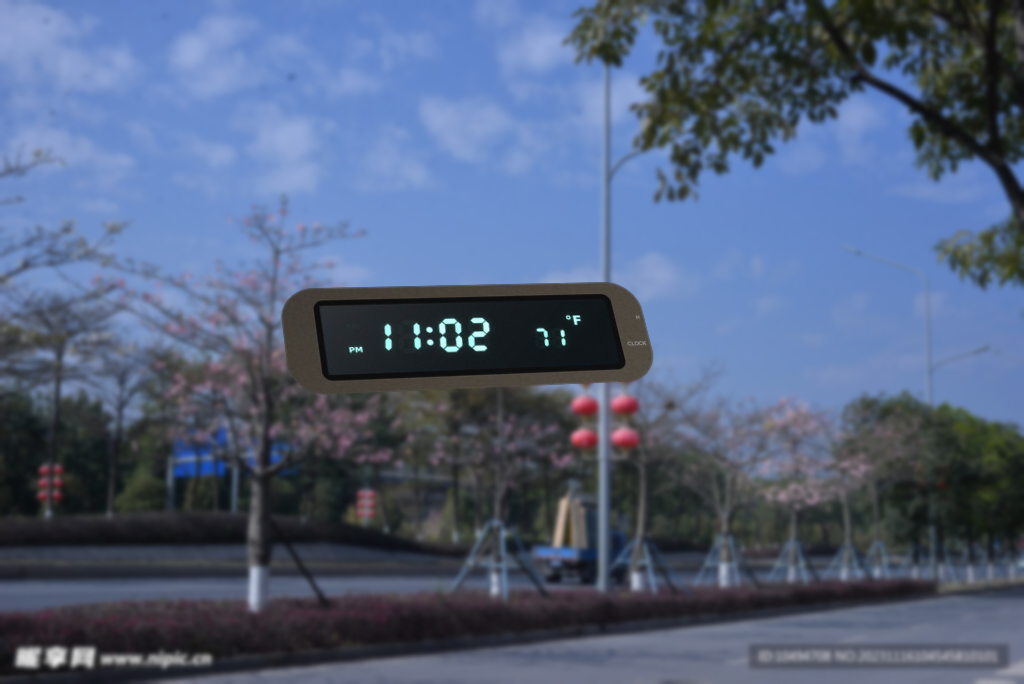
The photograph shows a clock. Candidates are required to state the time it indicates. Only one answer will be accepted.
11:02
